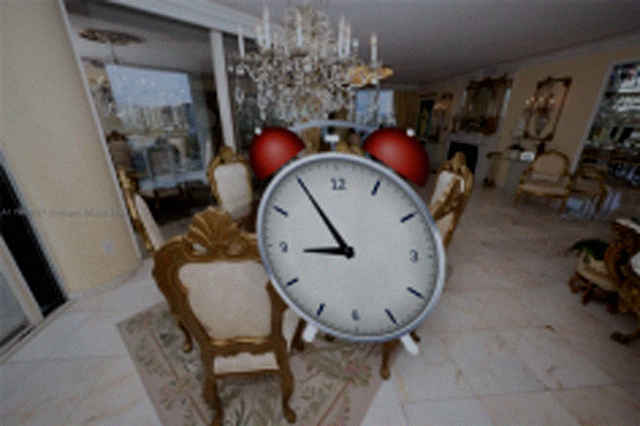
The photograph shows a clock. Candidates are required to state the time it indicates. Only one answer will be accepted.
8:55
